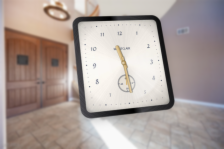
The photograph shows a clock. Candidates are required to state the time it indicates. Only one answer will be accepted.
11:29
